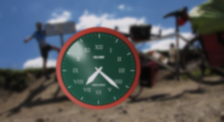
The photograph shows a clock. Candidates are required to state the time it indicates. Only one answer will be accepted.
7:22
